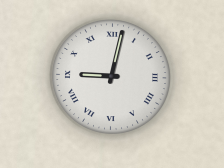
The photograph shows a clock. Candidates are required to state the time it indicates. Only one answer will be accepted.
9:02
